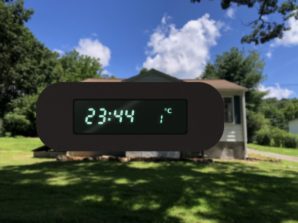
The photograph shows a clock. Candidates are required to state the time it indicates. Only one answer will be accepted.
23:44
